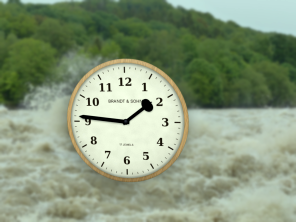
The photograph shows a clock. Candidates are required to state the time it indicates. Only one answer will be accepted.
1:46
